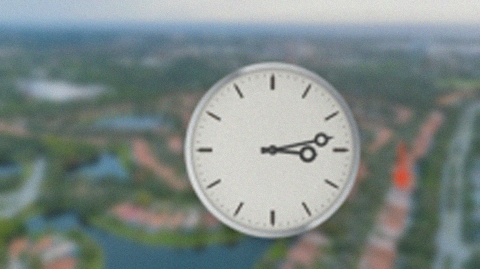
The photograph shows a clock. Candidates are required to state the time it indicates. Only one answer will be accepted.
3:13
